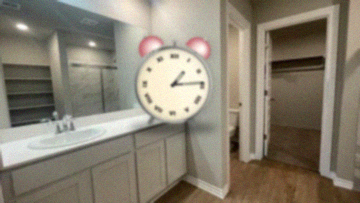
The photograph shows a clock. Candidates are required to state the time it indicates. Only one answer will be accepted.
1:14
